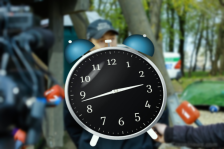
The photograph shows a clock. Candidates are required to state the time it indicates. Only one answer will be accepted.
2:43
